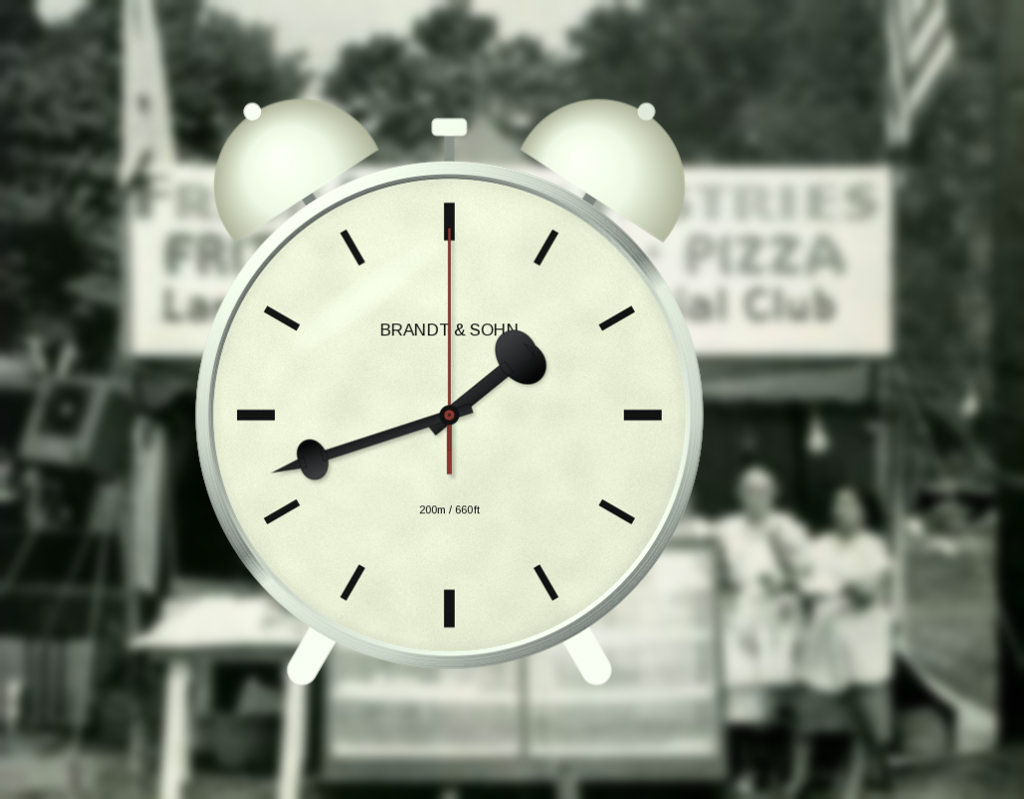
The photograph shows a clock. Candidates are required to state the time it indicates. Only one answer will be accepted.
1:42:00
